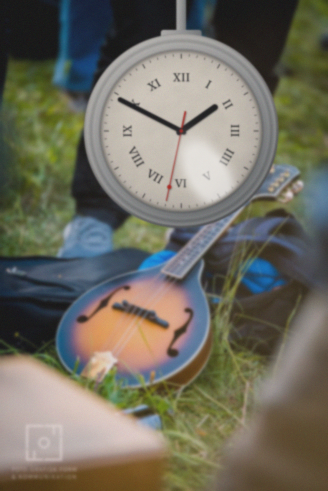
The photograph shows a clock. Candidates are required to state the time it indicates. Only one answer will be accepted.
1:49:32
